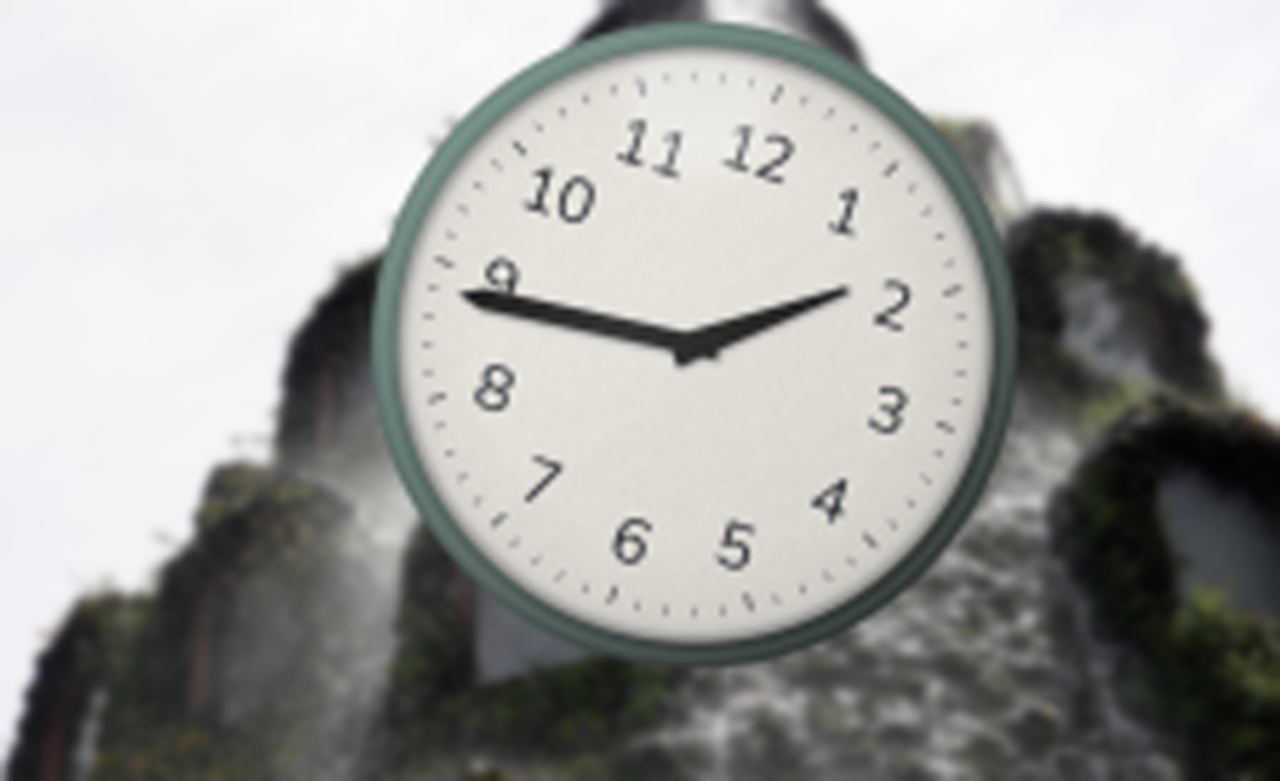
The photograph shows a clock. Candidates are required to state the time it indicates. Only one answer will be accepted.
1:44
